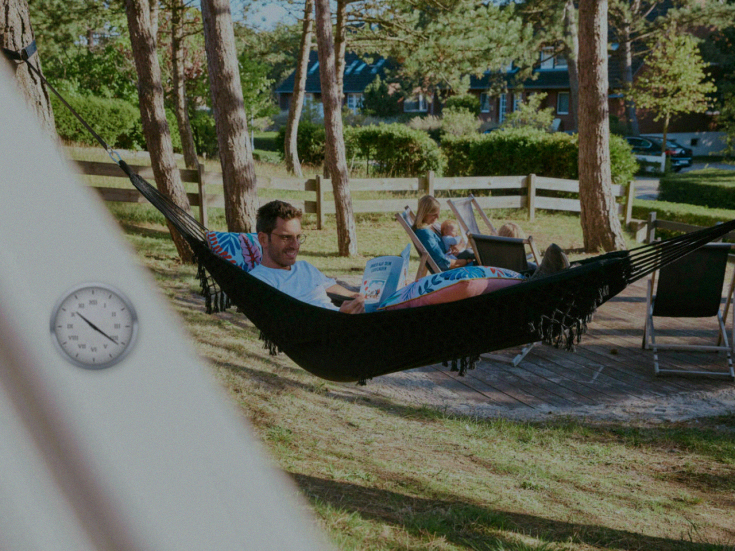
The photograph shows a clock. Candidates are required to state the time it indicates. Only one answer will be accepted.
10:21
